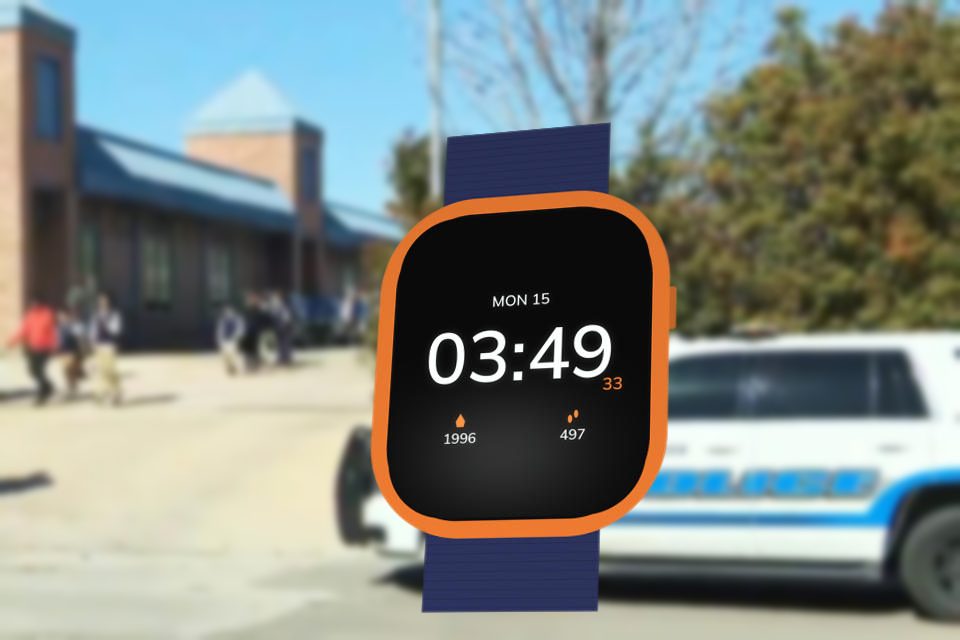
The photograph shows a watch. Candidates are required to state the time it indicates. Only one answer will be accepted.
3:49:33
